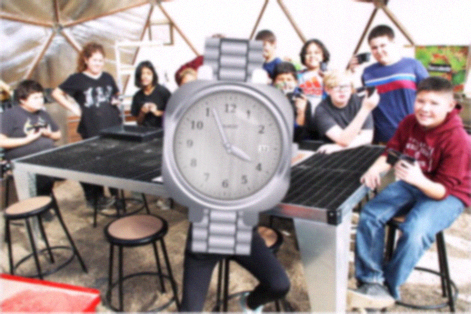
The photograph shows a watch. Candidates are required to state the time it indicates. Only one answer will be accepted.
3:56
